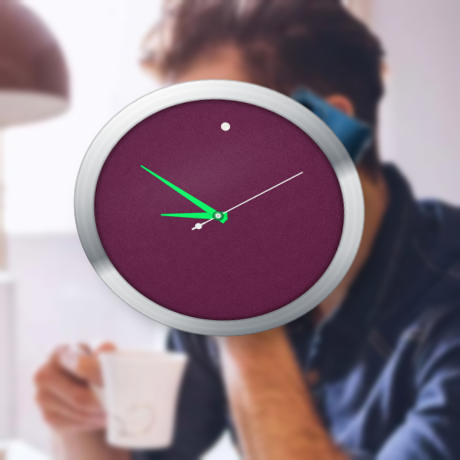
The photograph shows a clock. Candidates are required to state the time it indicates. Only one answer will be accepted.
8:50:09
